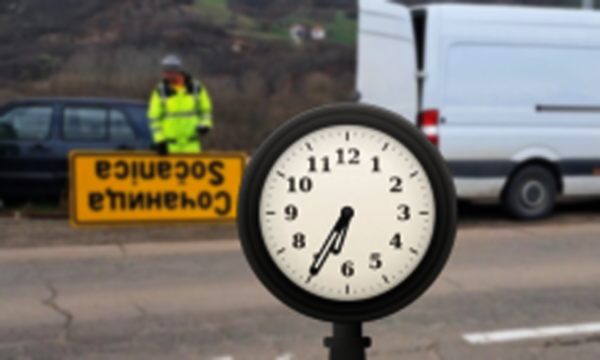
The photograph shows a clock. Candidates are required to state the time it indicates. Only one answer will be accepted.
6:35
